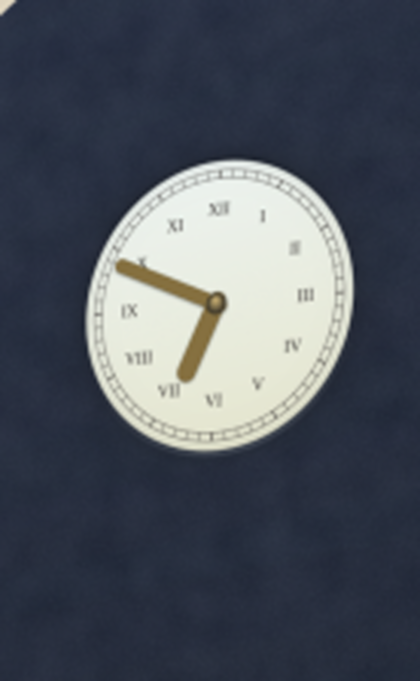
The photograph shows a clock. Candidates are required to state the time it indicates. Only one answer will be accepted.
6:49
